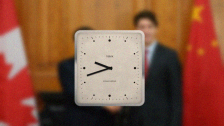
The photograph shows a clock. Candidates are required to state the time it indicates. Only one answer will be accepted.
9:42
